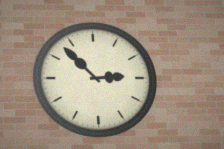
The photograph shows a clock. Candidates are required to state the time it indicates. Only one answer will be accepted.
2:53
